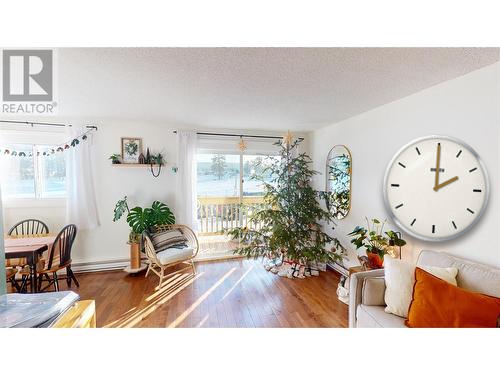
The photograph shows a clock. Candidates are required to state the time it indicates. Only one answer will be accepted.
2:00
